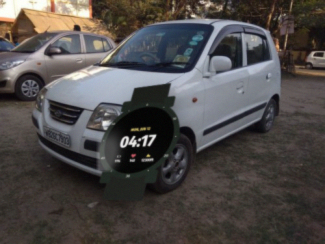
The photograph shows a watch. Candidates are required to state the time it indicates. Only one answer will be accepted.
4:17
